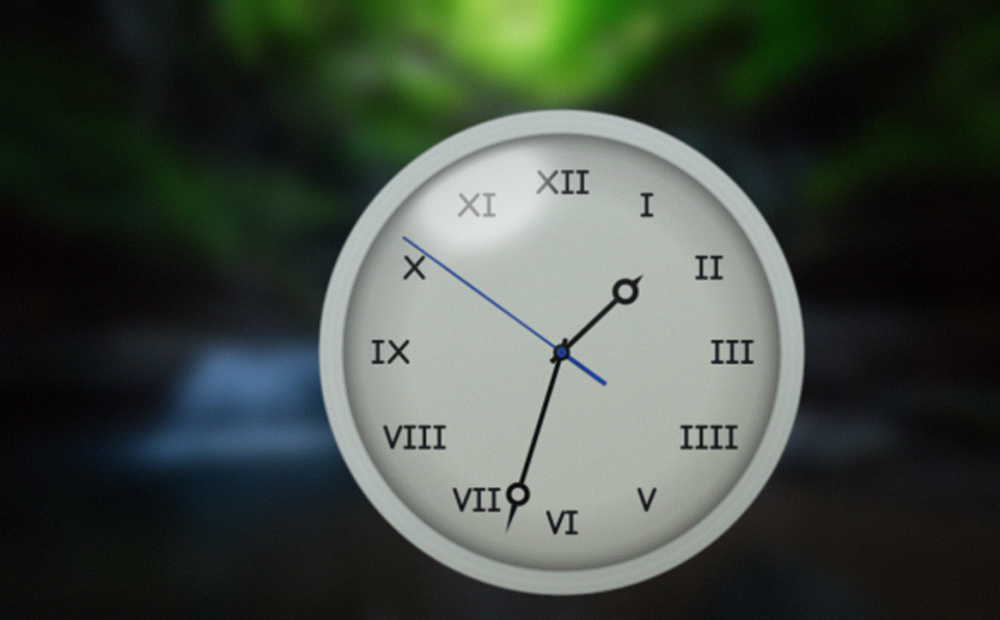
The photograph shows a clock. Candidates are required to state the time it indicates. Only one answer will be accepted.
1:32:51
